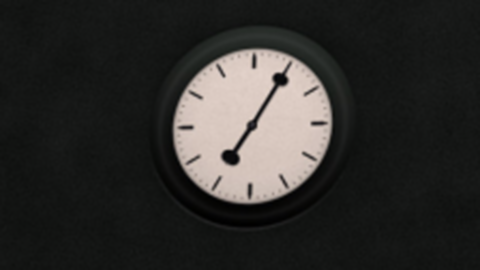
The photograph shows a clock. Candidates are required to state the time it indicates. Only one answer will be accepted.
7:05
